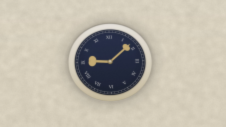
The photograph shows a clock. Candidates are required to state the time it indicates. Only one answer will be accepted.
9:08
